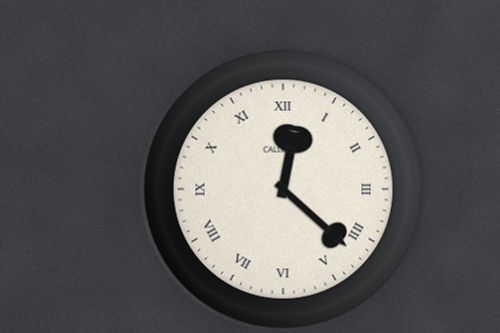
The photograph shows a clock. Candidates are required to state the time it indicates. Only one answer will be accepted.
12:22
